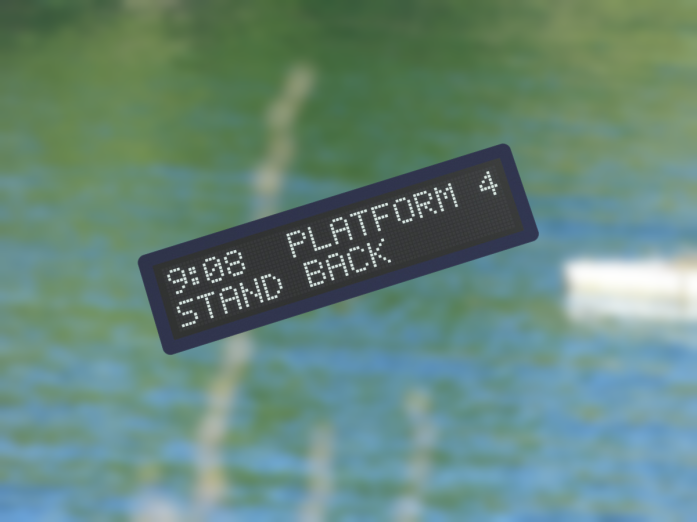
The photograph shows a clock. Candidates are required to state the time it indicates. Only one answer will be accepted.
9:08
